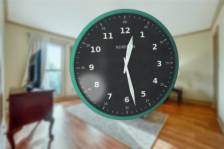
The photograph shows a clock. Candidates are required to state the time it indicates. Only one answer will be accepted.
12:28
